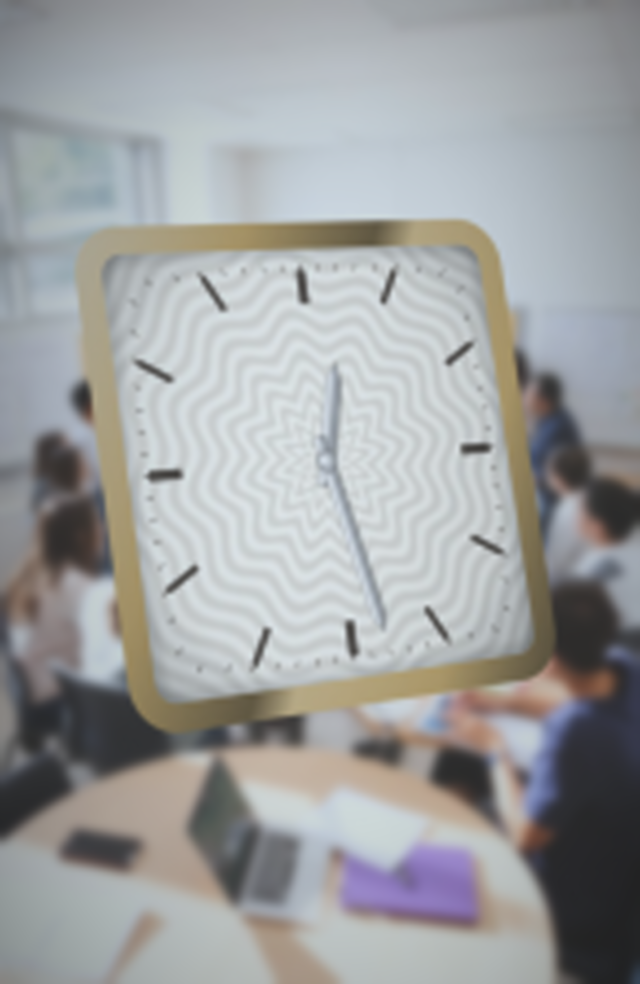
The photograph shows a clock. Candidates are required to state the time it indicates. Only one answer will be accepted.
12:28
